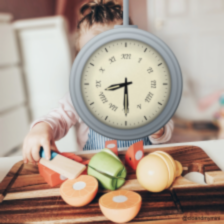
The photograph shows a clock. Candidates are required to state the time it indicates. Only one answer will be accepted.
8:30
